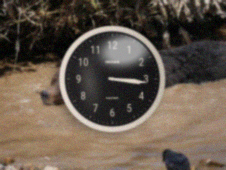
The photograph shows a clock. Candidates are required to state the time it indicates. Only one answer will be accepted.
3:16
